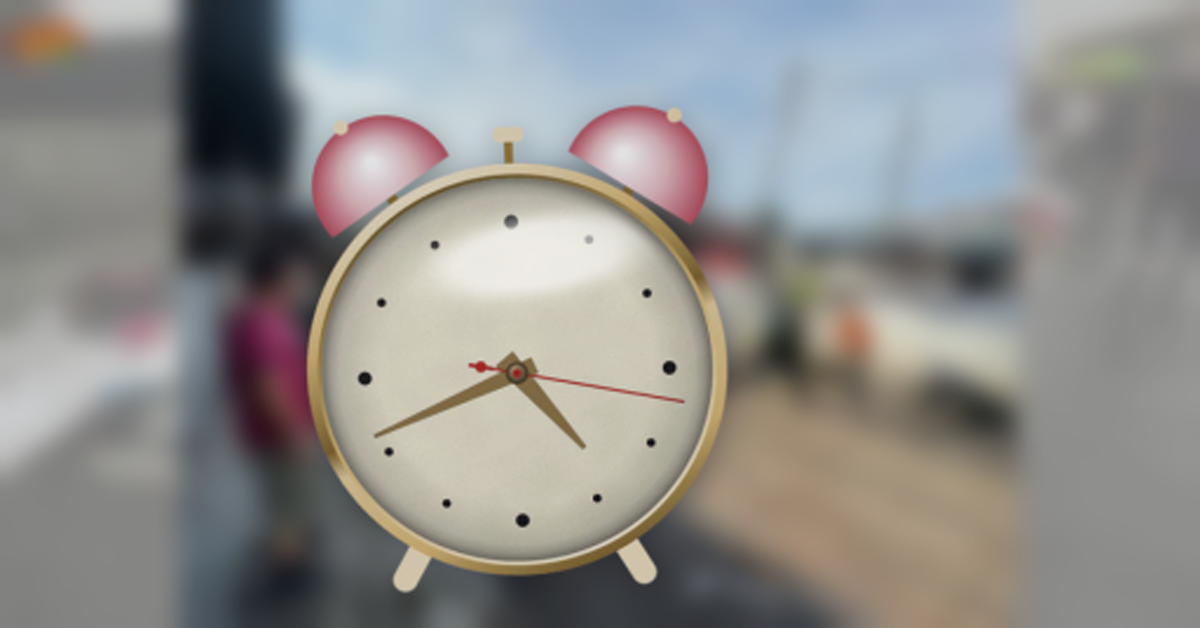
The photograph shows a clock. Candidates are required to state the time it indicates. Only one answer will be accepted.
4:41:17
